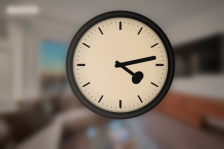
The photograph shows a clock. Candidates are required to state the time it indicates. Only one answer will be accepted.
4:13
